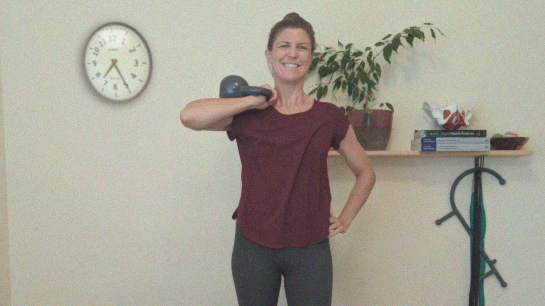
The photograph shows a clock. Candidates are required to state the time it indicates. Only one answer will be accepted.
7:25
